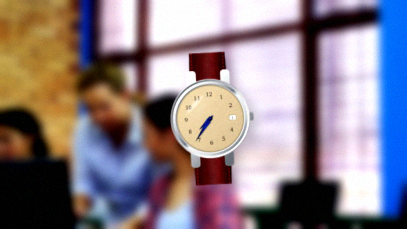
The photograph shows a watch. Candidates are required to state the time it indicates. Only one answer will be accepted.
7:36
